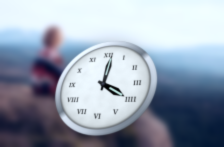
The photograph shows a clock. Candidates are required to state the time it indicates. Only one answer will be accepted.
4:01
